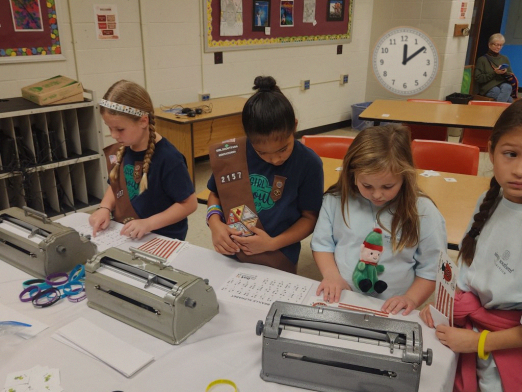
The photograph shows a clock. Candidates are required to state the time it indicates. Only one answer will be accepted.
12:09
